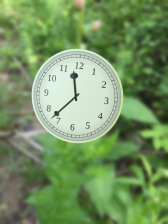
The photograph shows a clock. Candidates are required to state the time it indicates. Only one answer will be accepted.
11:37
